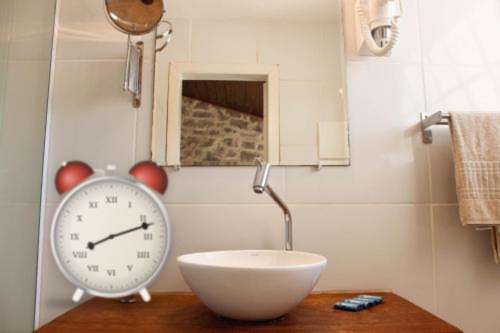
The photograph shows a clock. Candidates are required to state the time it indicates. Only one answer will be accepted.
8:12
